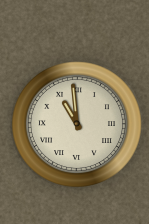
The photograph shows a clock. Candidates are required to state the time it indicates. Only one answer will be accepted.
10:59
